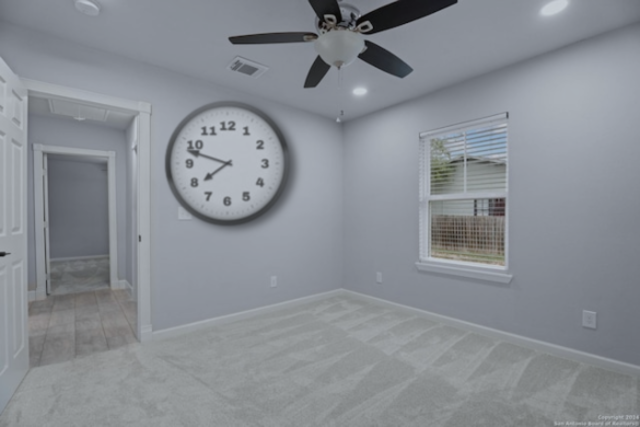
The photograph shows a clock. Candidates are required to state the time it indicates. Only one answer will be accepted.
7:48
